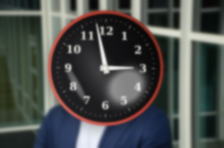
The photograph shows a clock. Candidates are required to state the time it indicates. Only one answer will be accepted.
2:58
